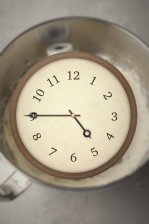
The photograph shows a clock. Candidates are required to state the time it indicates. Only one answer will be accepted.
4:45
